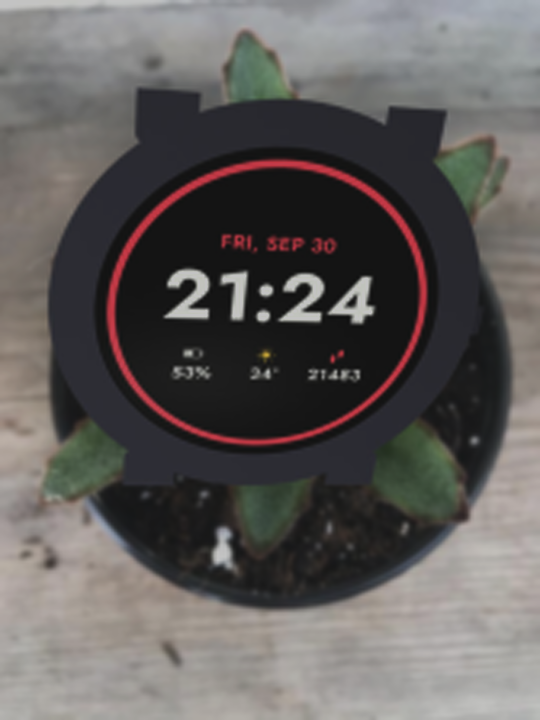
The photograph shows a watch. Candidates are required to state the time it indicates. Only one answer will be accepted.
21:24
